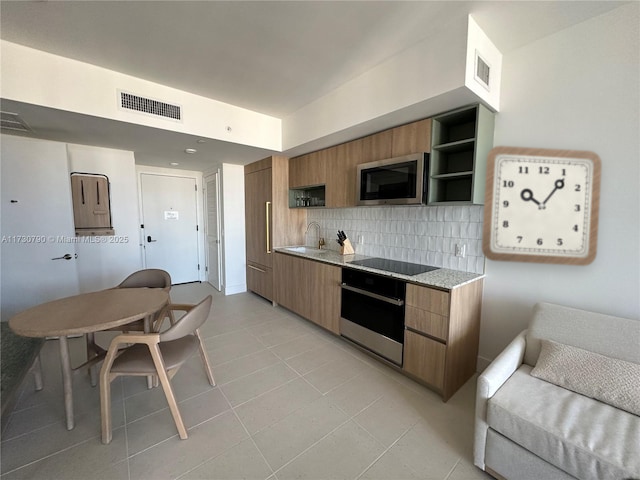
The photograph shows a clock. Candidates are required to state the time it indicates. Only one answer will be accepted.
10:06
